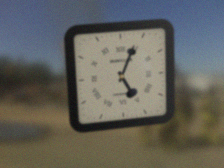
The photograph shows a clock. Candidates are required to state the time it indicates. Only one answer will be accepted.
5:04
